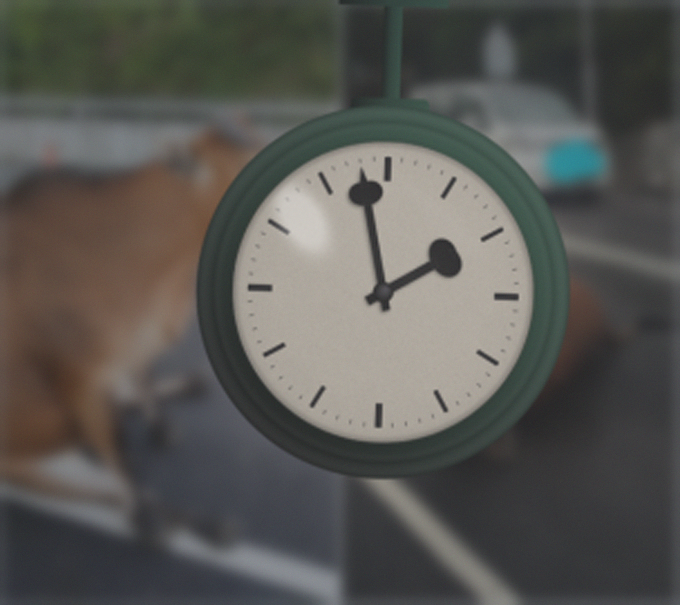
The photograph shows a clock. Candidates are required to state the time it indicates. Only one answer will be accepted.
1:58
